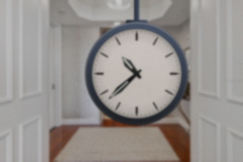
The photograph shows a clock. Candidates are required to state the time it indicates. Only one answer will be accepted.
10:38
